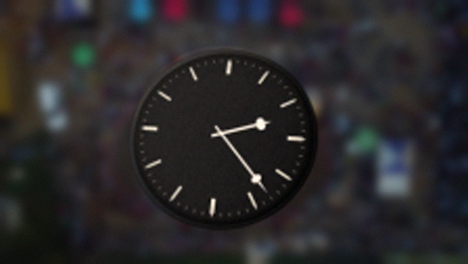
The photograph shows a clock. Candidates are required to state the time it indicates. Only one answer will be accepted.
2:23
